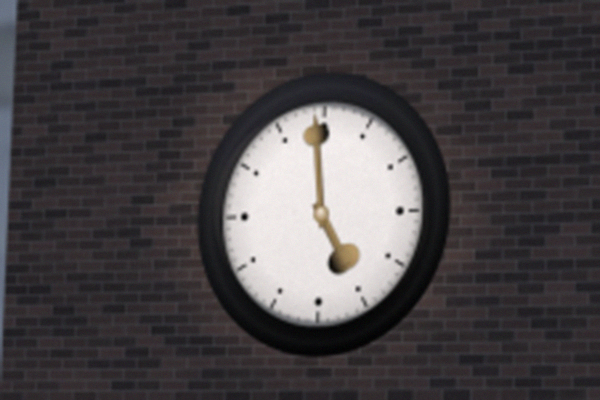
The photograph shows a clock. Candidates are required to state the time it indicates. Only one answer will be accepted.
4:59
